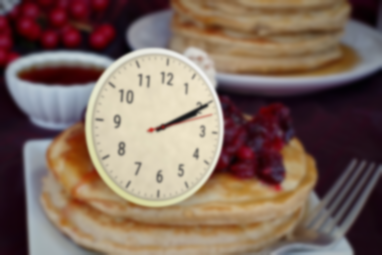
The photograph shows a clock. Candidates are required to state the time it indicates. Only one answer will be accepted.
2:10:12
